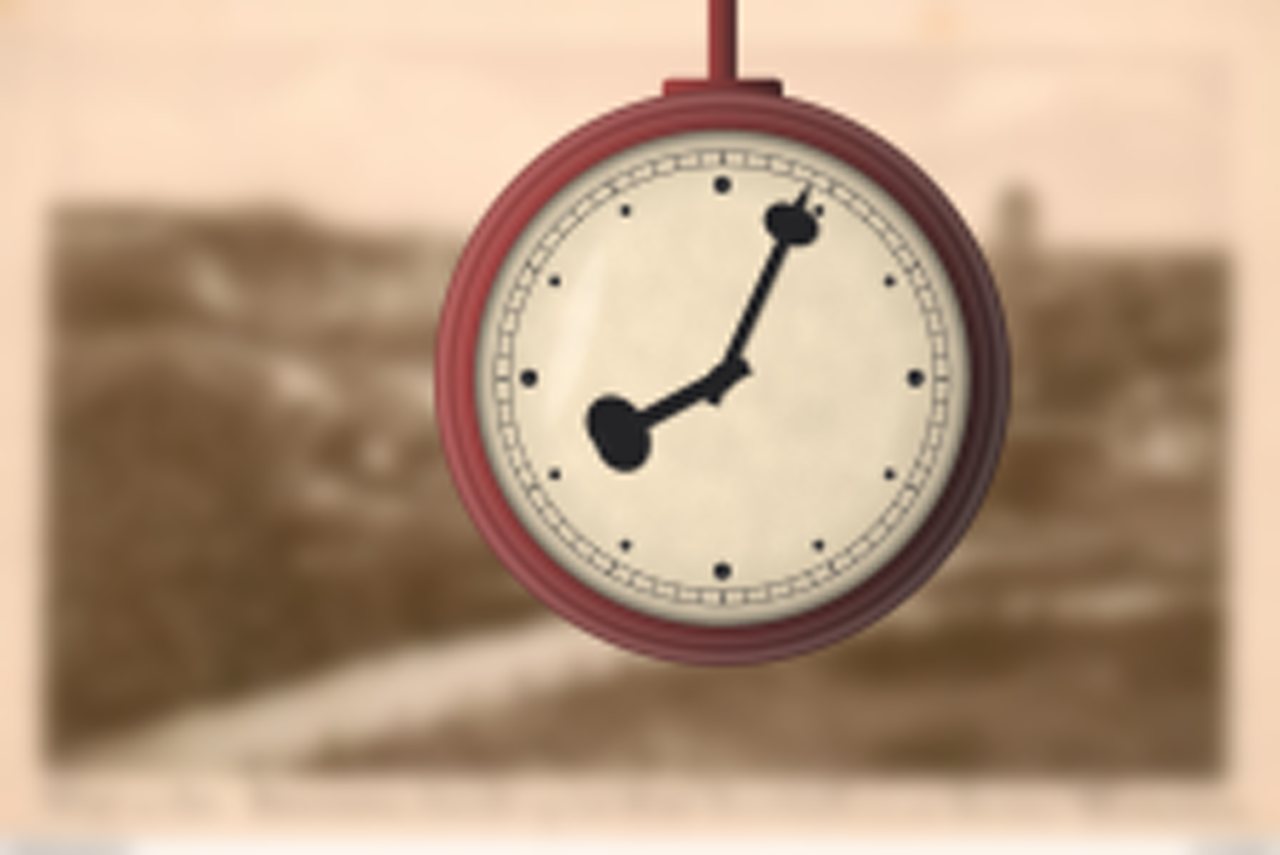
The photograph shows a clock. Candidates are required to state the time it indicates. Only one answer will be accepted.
8:04
